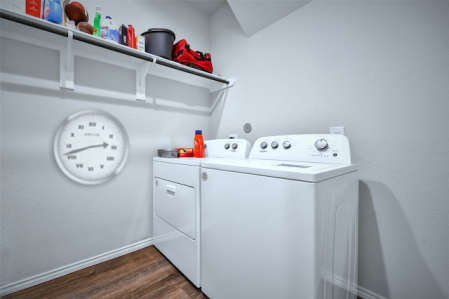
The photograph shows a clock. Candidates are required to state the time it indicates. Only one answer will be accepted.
2:42
